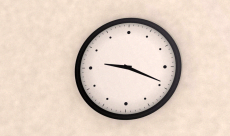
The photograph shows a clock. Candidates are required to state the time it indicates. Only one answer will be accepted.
9:19
